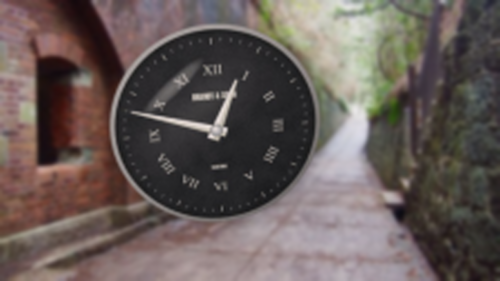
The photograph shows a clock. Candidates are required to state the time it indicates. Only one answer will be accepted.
12:48
